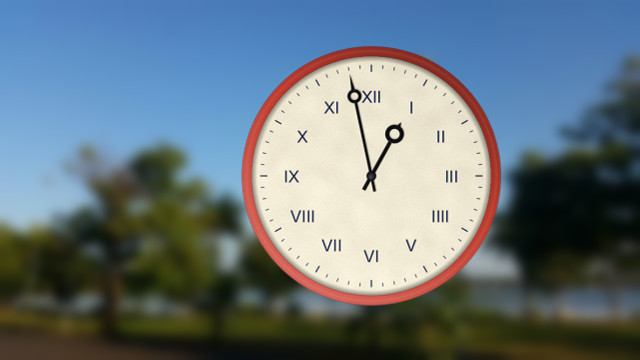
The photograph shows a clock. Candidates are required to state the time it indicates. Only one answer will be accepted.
12:58
